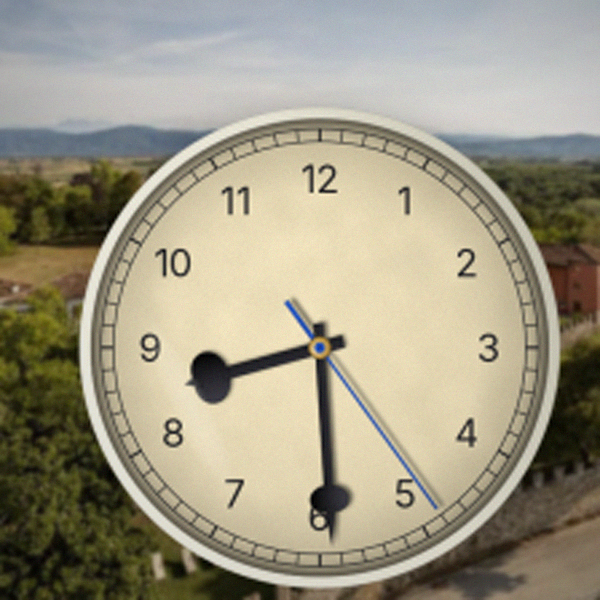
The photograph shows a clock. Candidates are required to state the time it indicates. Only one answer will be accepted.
8:29:24
